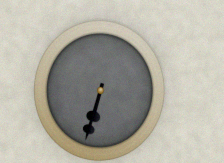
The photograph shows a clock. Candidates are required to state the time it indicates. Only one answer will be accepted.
6:33
